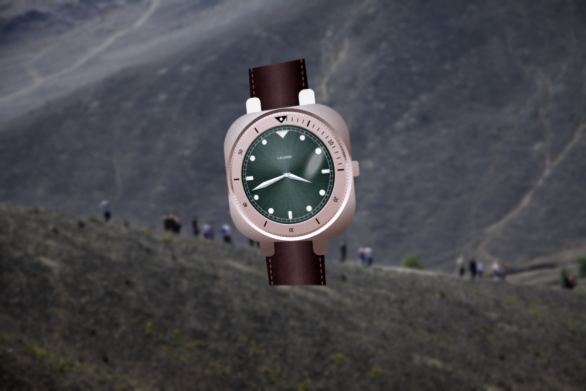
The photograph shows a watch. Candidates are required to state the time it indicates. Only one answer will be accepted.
3:42
